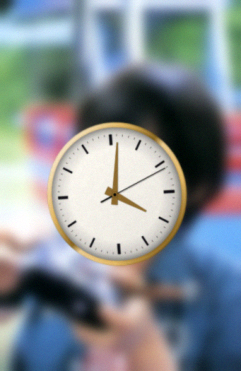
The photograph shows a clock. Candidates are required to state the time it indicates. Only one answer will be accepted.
4:01:11
